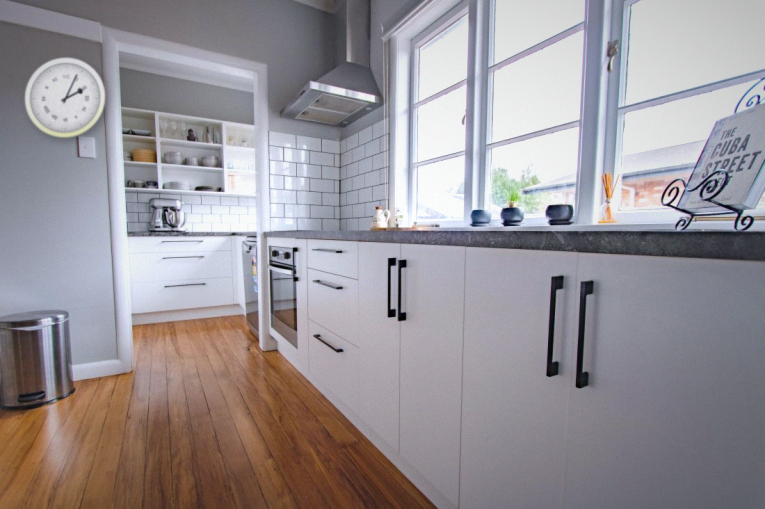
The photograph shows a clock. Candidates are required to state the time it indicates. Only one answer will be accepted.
2:04
